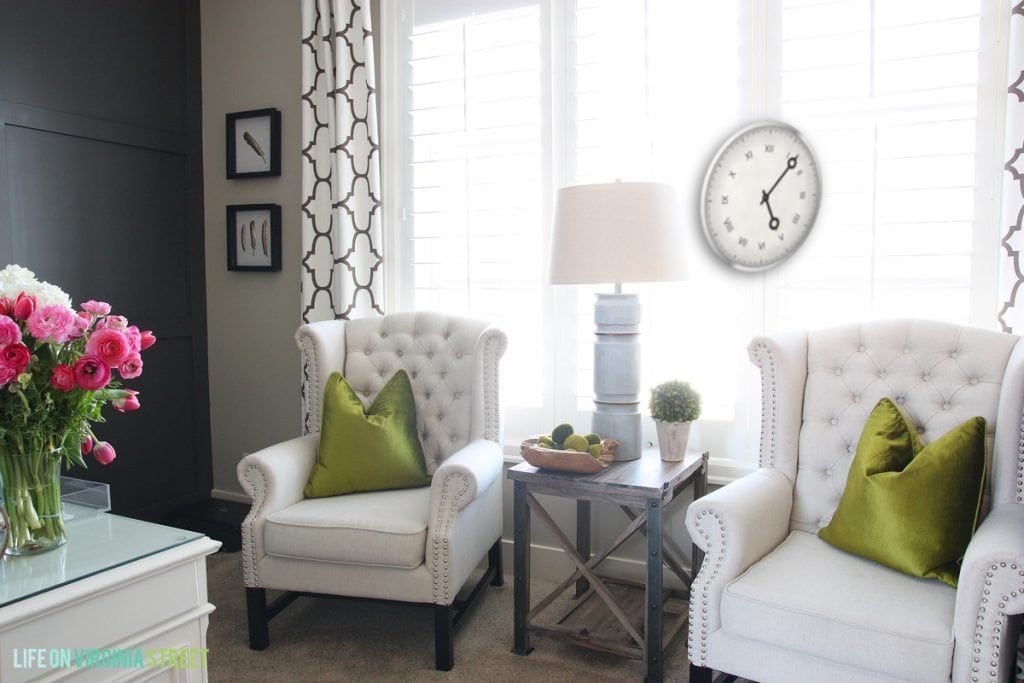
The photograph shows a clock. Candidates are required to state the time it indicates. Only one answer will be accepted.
5:07
